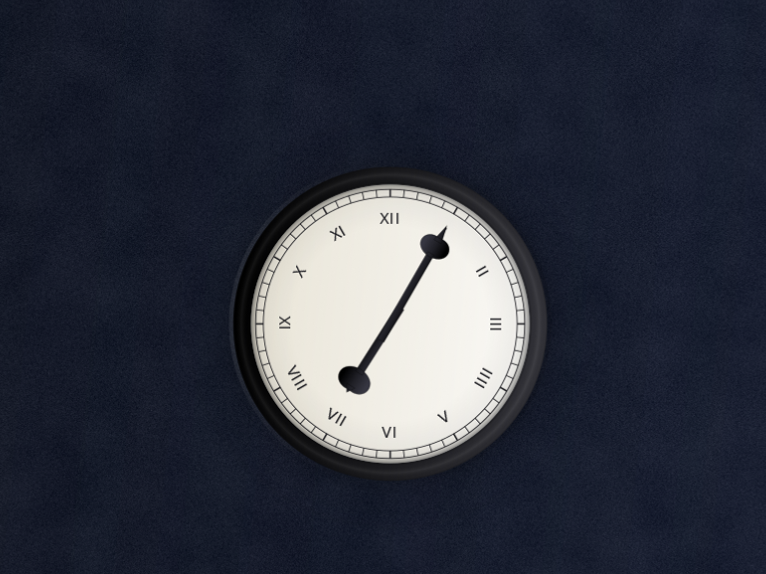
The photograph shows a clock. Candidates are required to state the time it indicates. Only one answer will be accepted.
7:05
